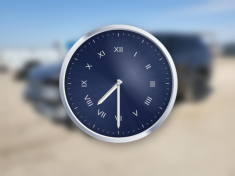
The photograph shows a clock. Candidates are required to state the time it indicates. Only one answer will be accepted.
7:30
